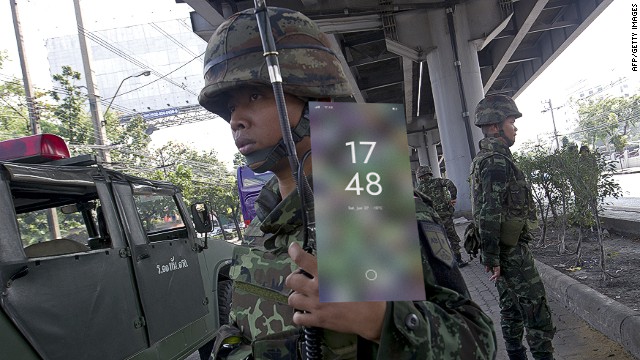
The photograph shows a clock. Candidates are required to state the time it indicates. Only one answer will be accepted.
17:48
